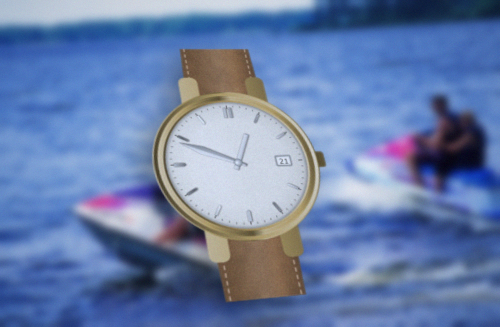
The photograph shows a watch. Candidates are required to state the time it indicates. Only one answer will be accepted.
12:49
